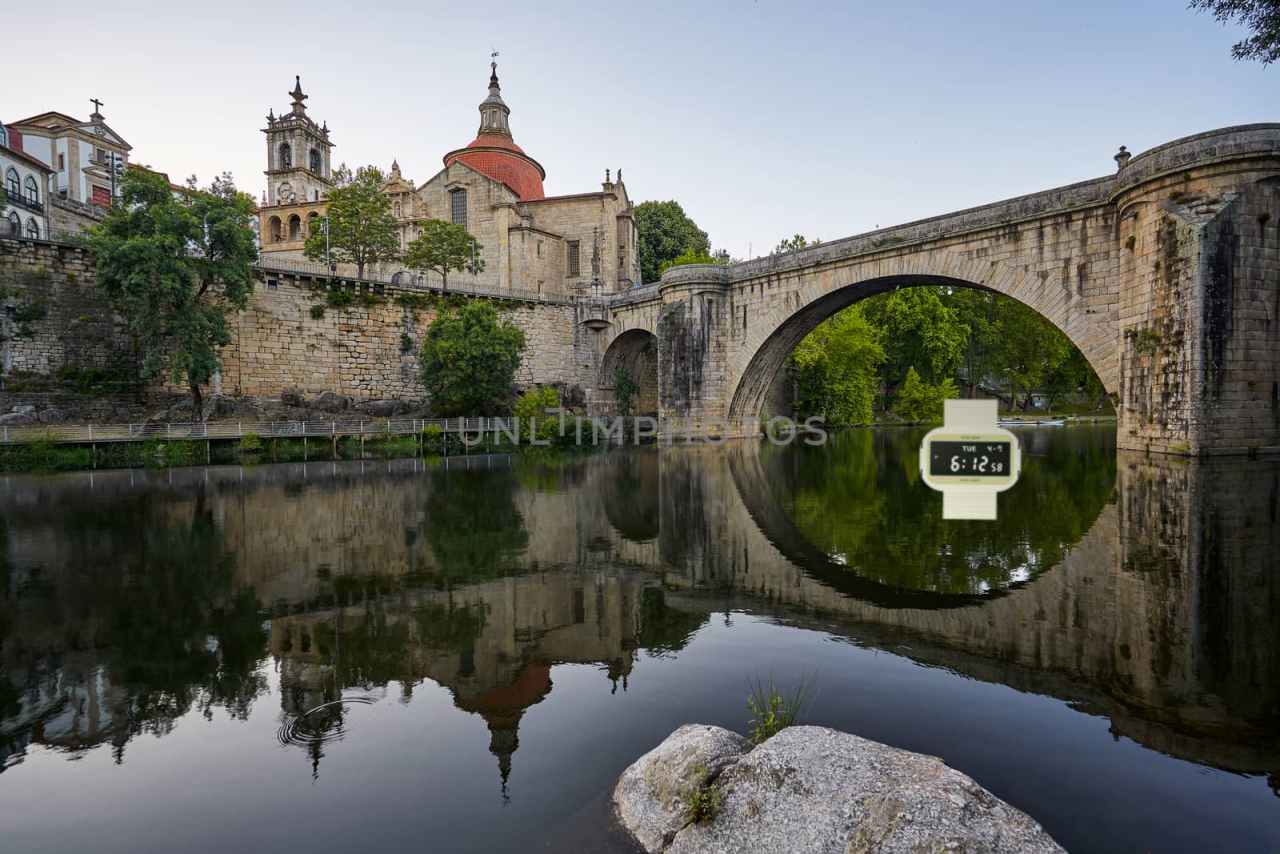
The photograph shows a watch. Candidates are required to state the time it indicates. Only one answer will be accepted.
6:12
